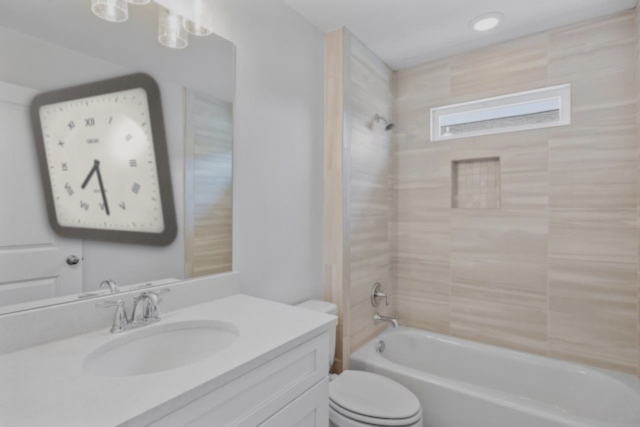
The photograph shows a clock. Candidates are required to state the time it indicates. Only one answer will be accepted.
7:29
